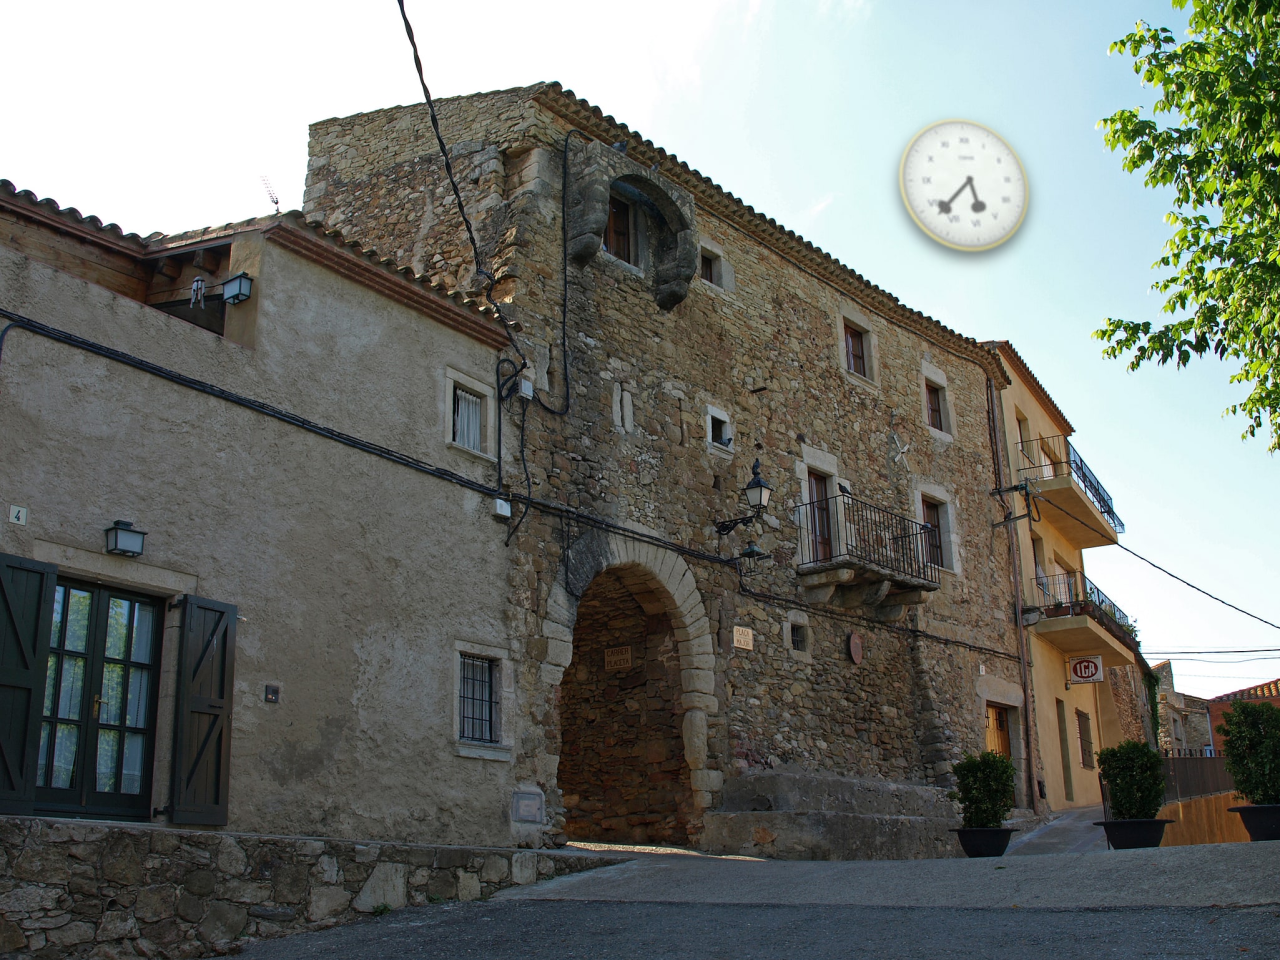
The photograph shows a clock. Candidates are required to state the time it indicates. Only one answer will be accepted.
5:38
